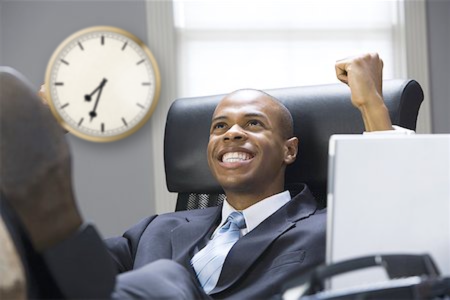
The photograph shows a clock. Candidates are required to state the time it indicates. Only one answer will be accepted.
7:33
